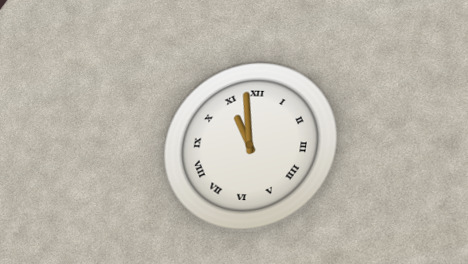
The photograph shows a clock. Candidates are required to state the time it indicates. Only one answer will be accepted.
10:58
